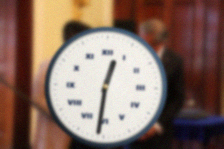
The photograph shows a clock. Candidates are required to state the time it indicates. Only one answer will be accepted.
12:31
